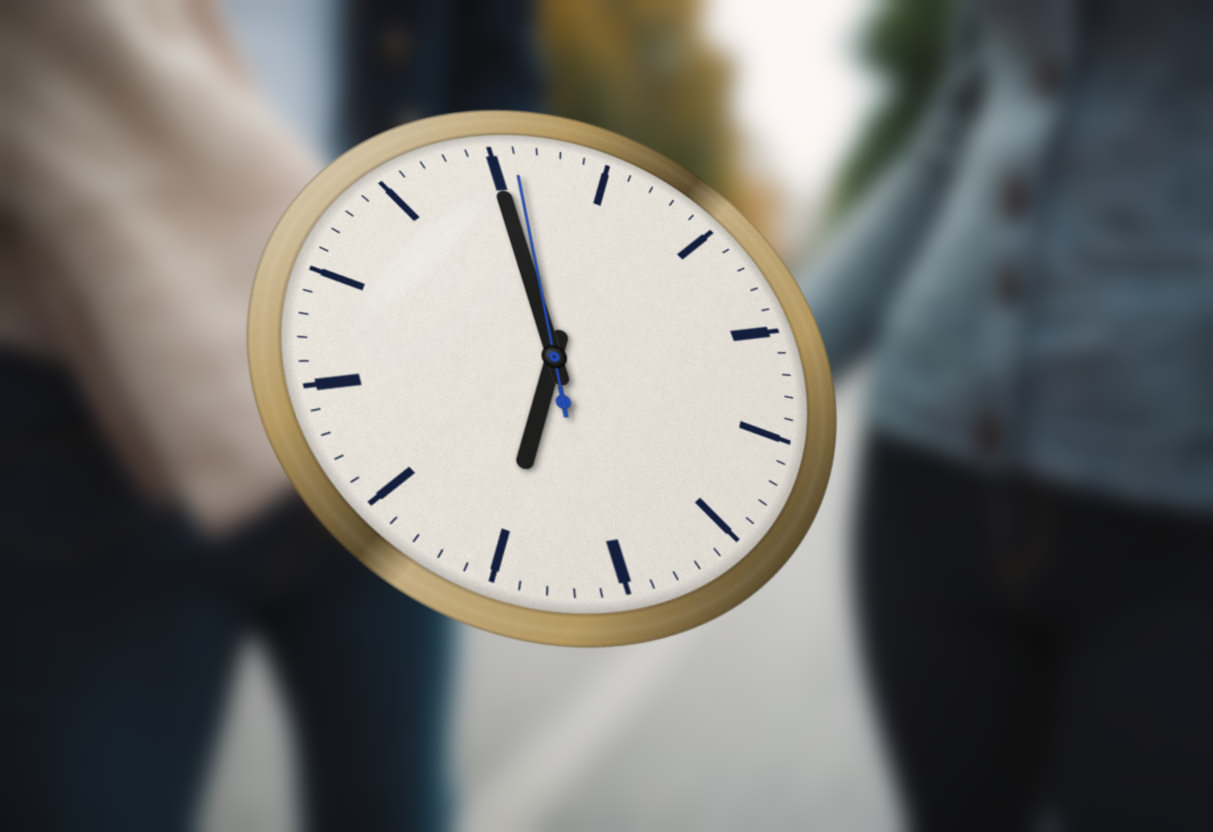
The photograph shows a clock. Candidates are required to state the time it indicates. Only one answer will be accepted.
7:00:01
